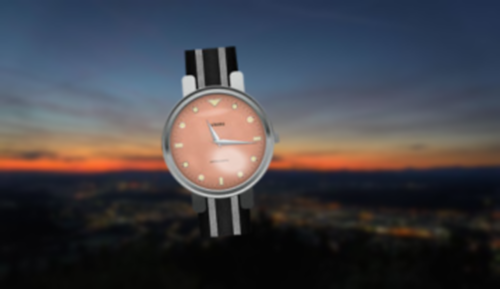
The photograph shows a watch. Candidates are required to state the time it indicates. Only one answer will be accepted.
11:16
